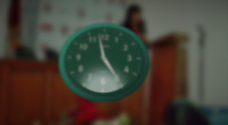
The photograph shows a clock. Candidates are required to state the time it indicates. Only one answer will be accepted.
4:58
